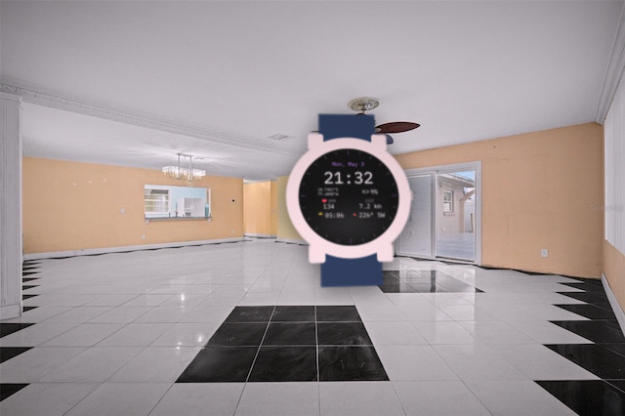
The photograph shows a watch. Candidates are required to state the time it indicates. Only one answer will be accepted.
21:32
